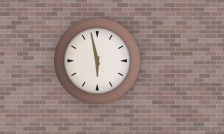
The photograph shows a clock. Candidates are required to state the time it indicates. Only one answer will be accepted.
5:58
